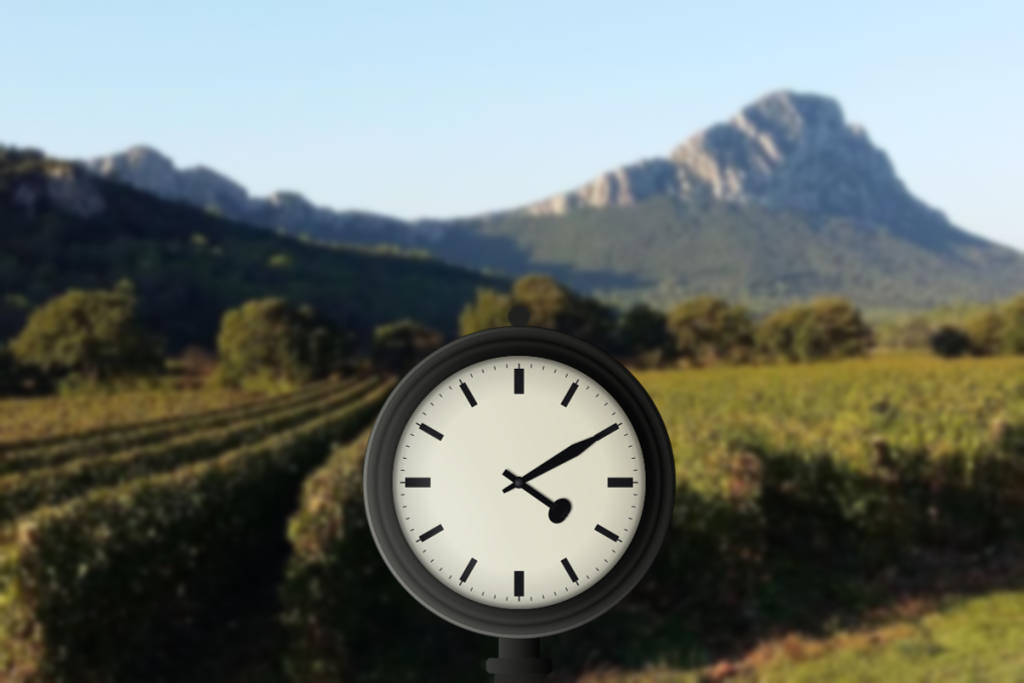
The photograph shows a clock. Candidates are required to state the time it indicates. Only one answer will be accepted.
4:10
